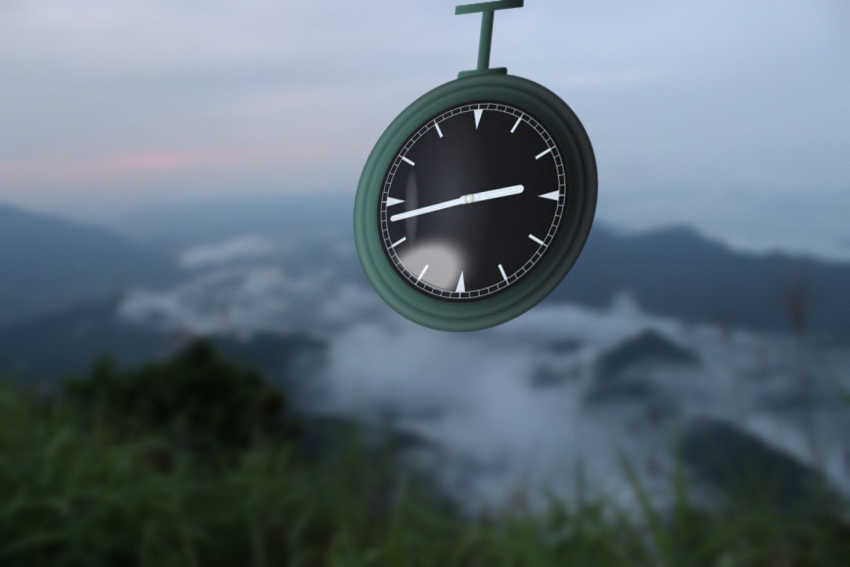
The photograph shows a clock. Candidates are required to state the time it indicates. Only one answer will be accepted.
2:43
